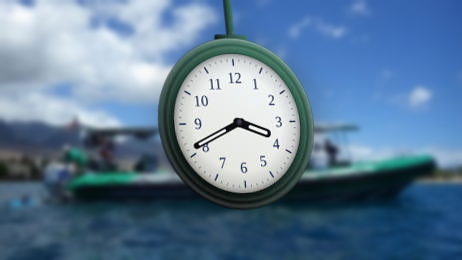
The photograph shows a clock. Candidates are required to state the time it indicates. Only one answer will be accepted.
3:41
